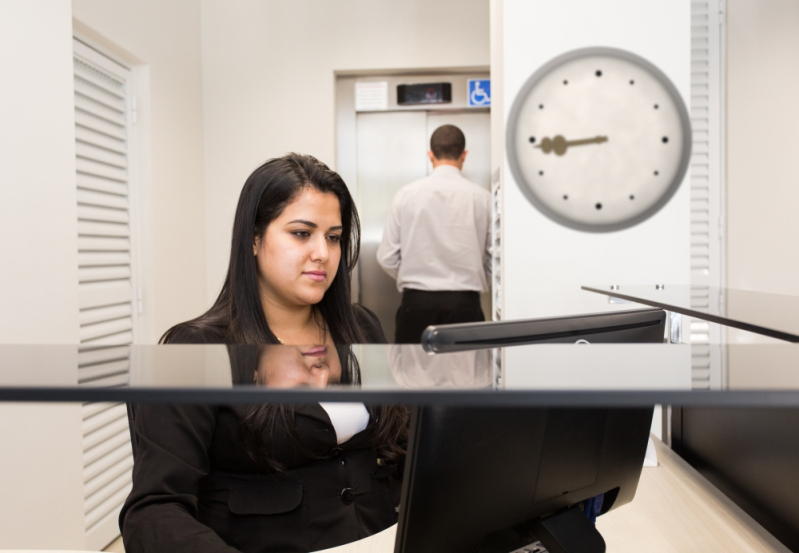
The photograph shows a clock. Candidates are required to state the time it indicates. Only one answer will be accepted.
8:44
